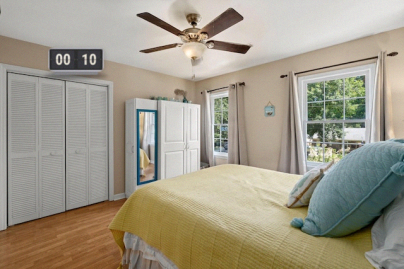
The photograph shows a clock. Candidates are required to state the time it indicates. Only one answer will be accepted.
0:10
